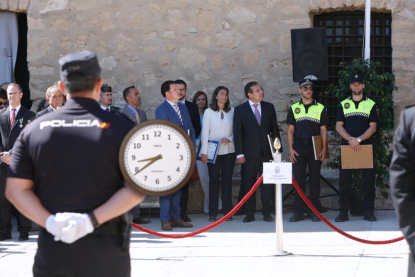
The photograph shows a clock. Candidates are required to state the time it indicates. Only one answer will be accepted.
8:39
